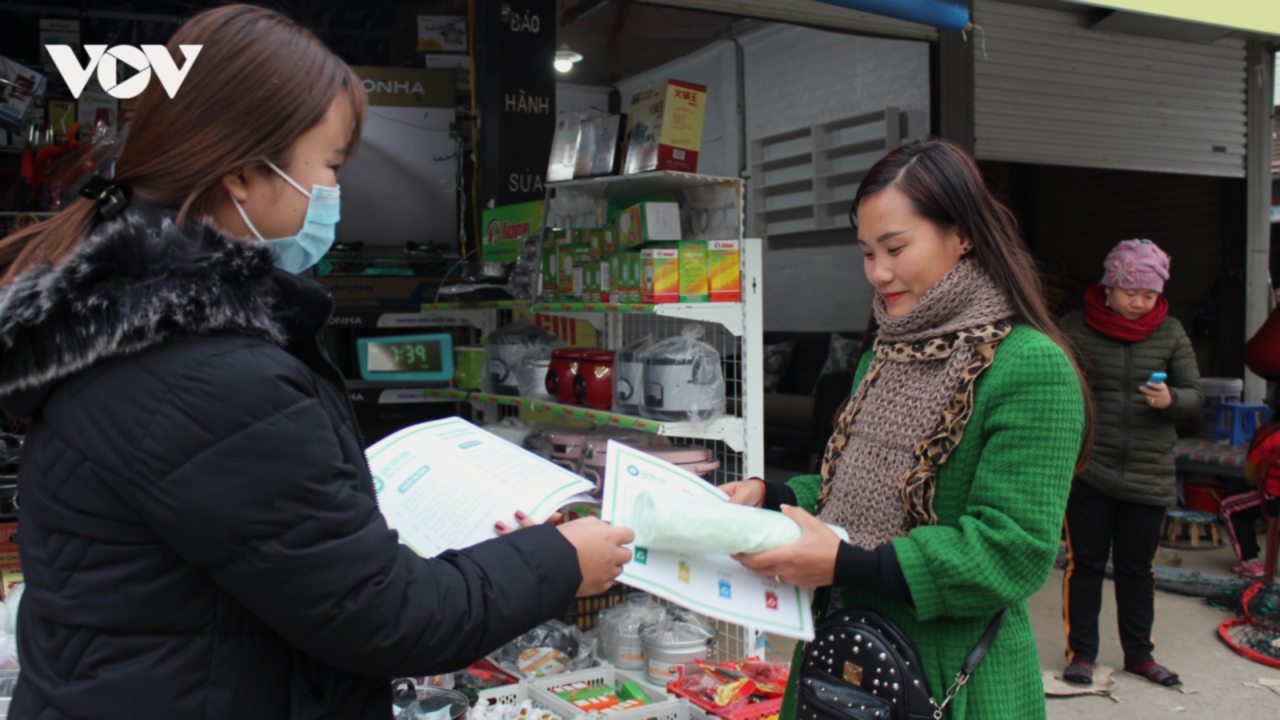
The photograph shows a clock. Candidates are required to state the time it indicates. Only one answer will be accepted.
7:39
